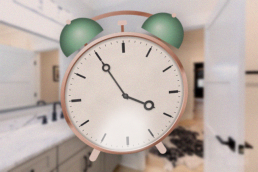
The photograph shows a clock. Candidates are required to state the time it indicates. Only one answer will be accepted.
3:55
